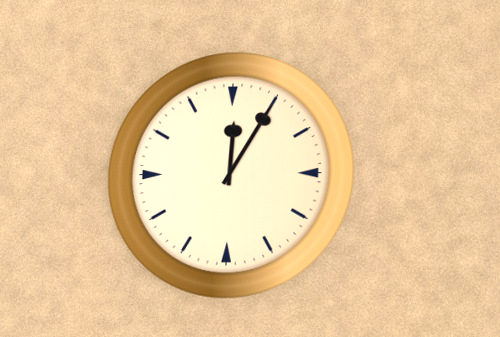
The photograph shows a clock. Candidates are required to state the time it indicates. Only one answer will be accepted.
12:05
